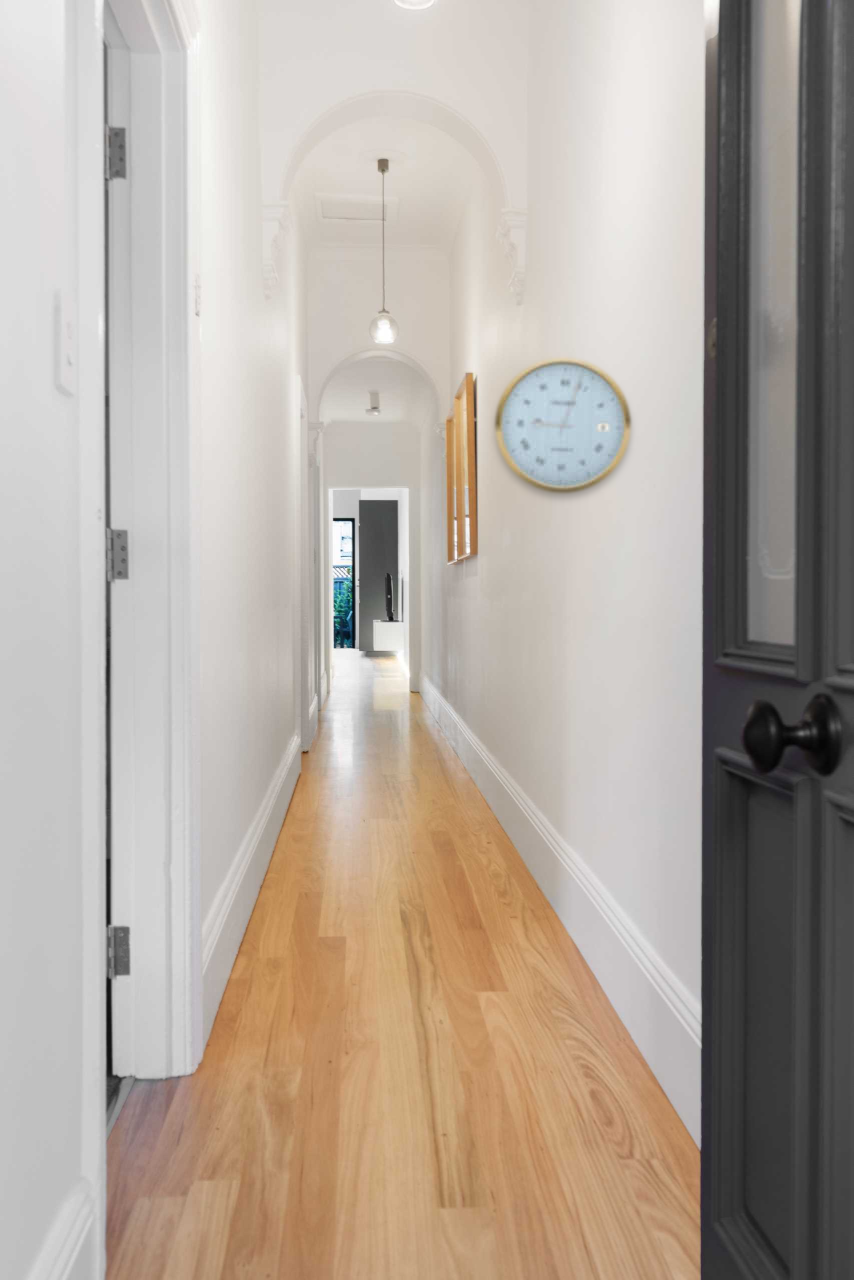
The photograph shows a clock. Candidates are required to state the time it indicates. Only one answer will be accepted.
9:03
